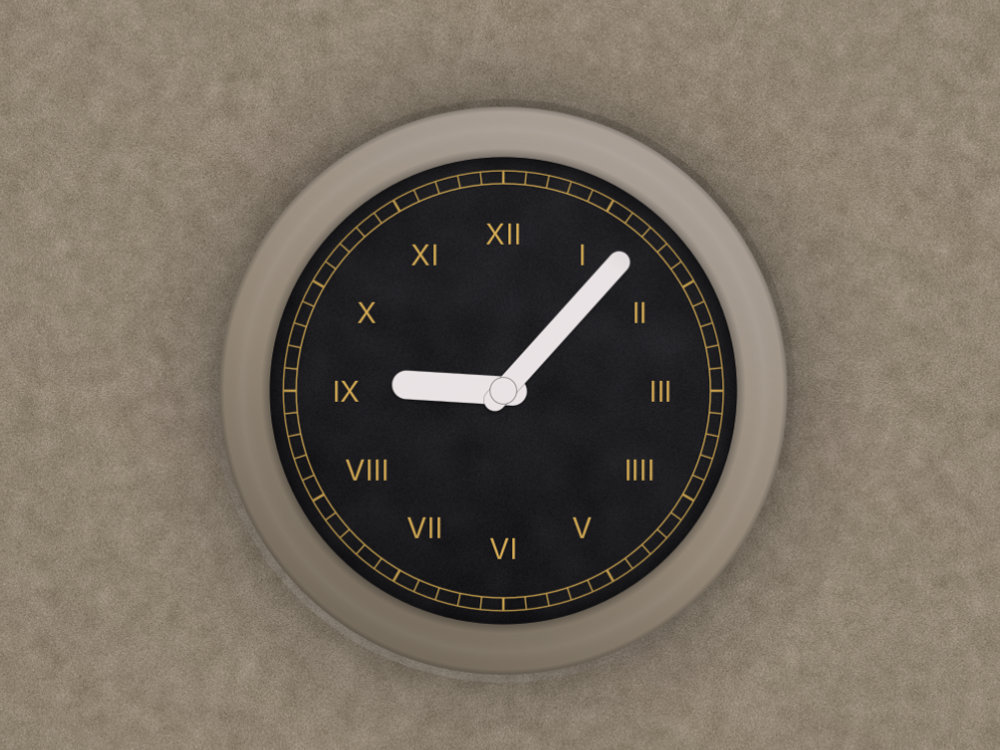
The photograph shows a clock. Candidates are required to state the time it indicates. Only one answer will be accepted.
9:07
